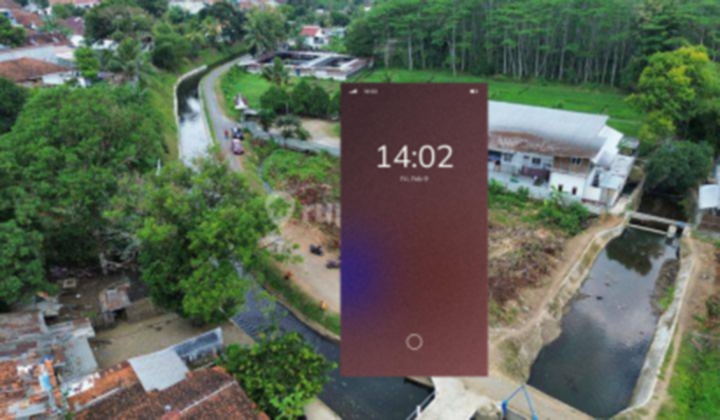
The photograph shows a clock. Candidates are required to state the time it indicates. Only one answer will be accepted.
14:02
